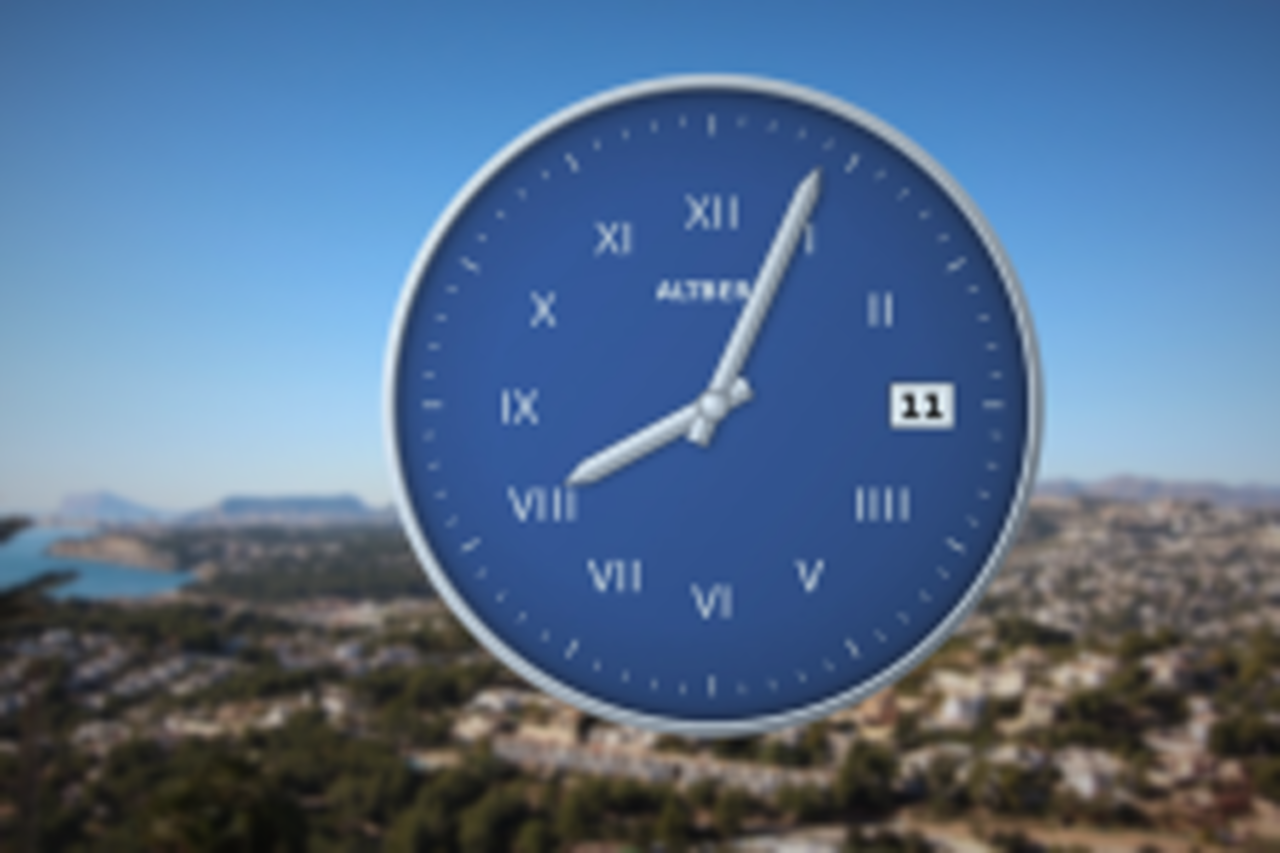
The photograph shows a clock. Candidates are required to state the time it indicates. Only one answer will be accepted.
8:04
